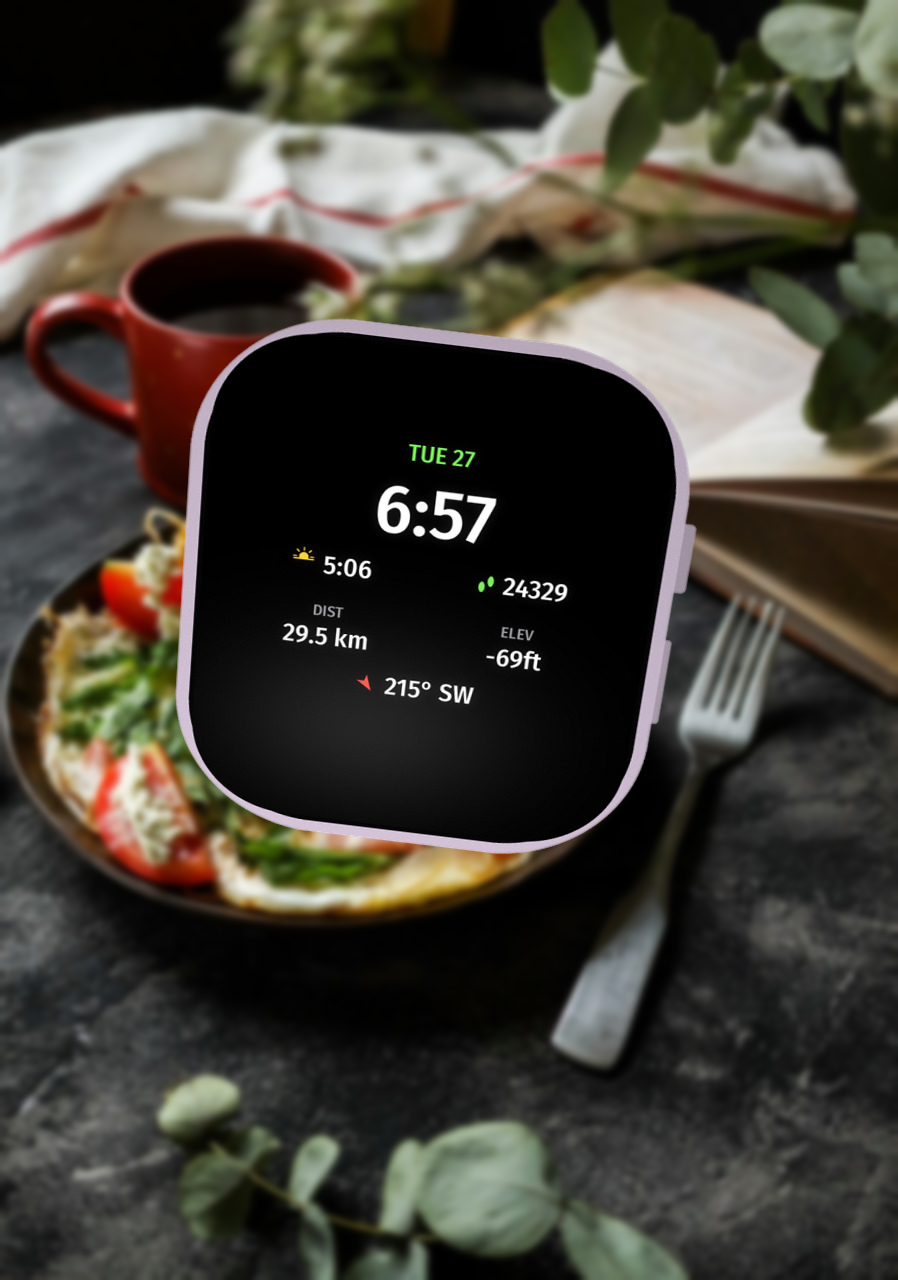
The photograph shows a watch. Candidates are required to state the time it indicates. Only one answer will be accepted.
6:57
